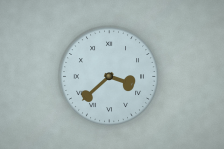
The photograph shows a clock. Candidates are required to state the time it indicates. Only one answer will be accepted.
3:38
